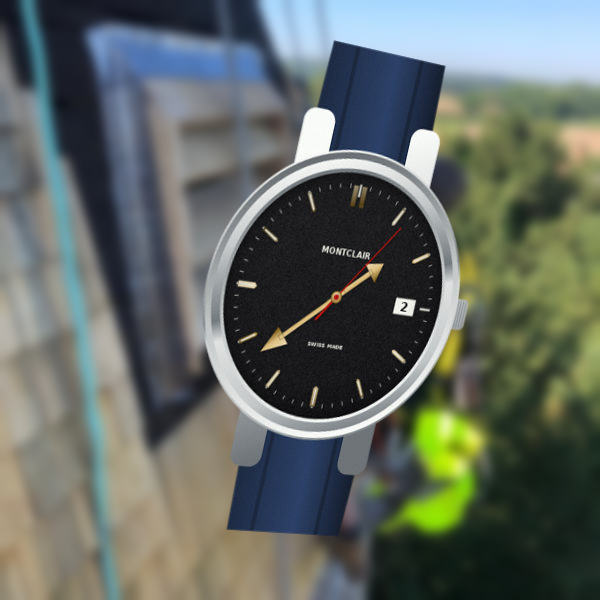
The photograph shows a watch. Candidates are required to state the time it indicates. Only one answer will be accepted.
1:38:06
